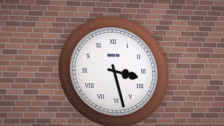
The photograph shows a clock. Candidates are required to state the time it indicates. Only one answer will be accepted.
3:28
